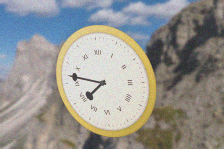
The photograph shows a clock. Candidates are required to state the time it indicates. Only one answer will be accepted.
7:47
